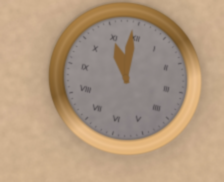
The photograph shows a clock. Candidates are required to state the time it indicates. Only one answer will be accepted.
10:59
